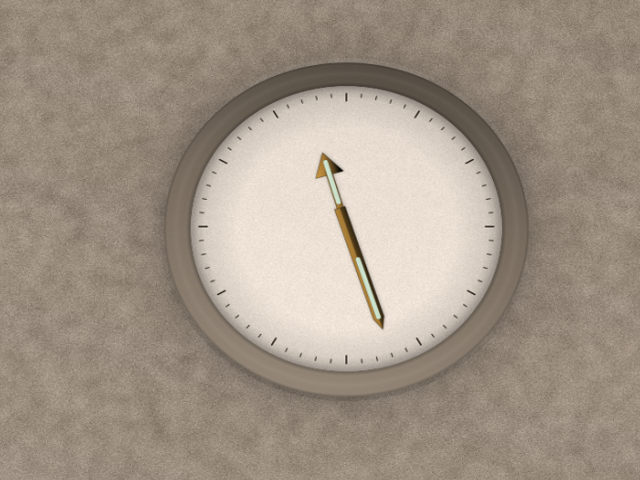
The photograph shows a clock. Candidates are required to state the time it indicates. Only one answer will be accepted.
11:27
